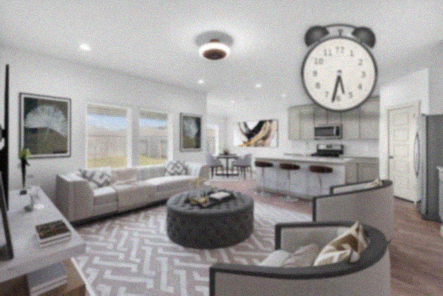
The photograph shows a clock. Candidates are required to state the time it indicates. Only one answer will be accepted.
5:32
